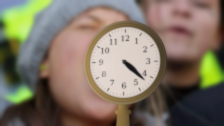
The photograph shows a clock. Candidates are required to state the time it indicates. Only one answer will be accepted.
4:22
